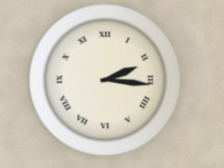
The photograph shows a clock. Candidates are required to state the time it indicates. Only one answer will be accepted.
2:16
